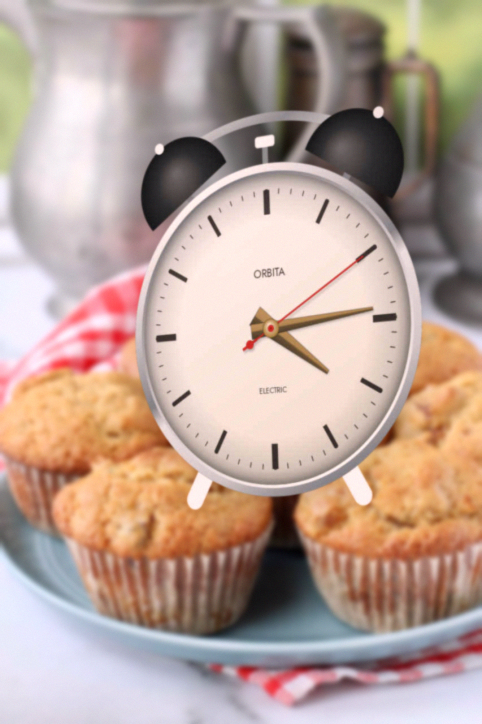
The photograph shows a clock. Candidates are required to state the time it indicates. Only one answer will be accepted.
4:14:10
